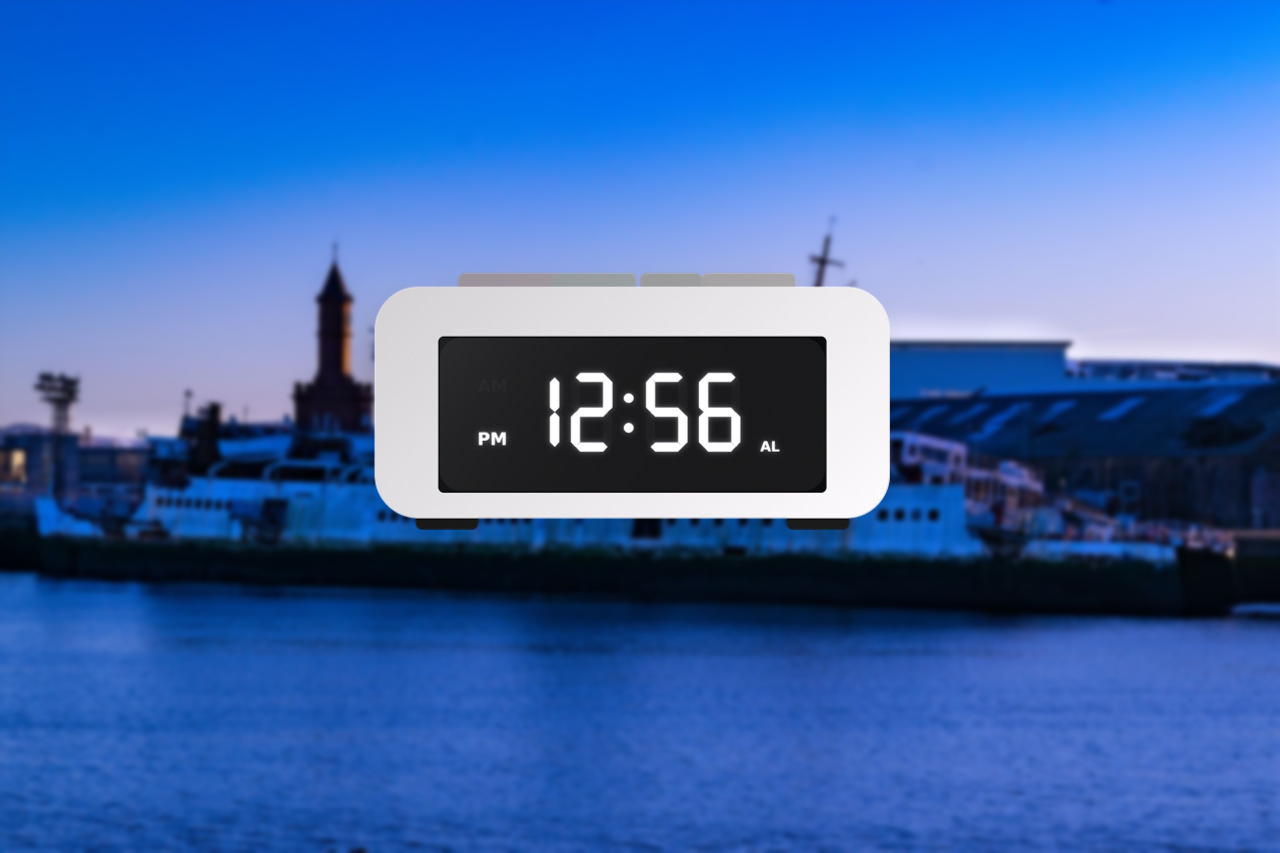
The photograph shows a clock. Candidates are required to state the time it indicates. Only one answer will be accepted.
12:56
